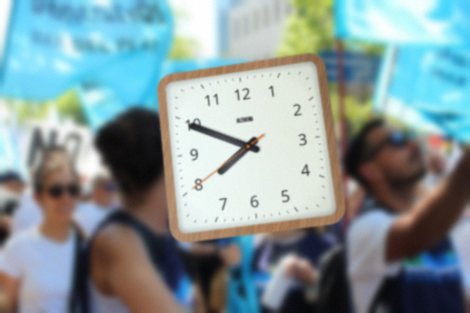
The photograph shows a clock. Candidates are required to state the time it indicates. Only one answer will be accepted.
7:49:40
